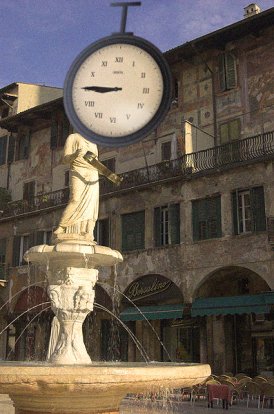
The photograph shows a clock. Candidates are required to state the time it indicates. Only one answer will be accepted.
8:45
